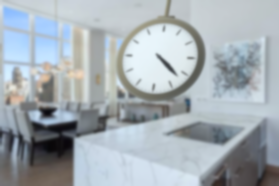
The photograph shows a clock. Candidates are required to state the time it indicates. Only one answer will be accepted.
4:22
